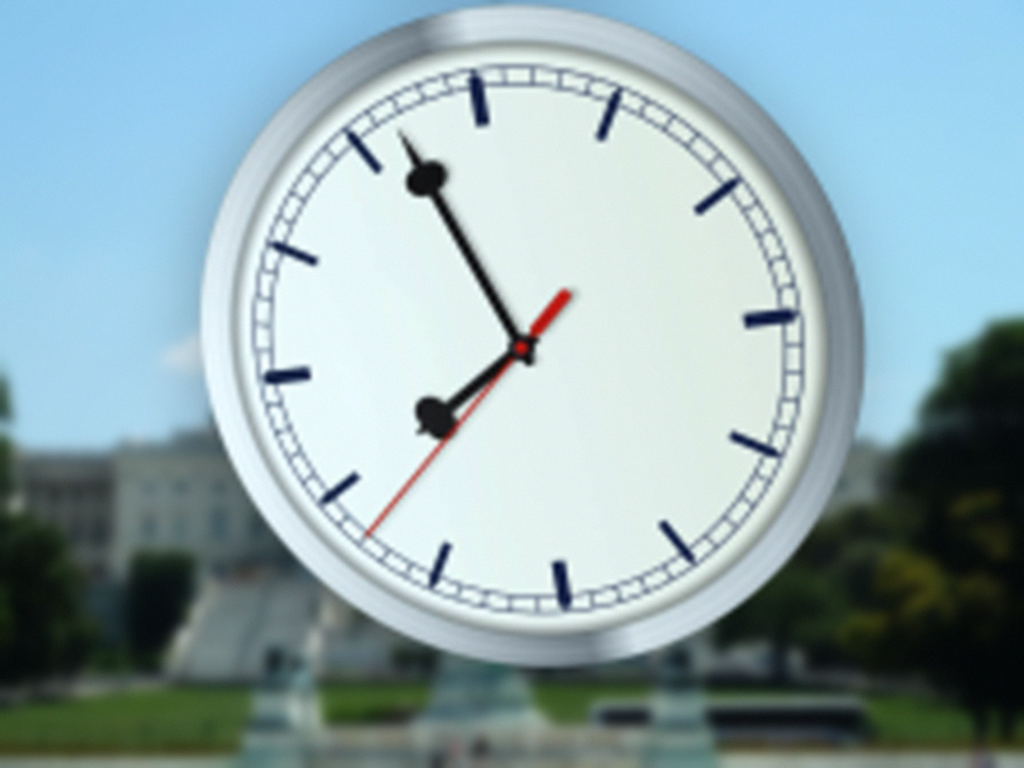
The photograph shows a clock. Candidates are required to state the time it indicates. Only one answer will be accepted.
7:56:38
